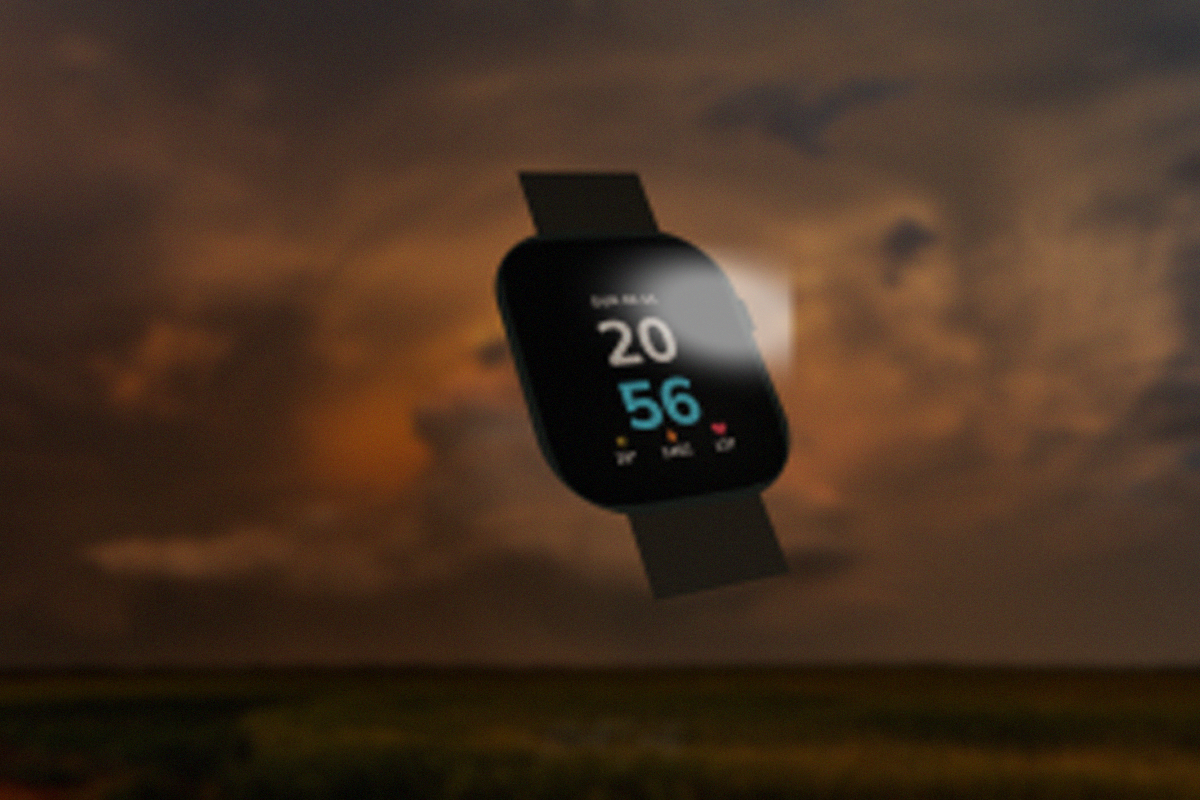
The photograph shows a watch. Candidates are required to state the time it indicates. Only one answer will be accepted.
20:56
